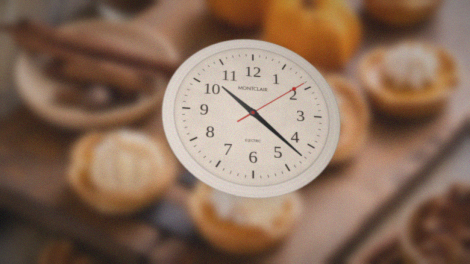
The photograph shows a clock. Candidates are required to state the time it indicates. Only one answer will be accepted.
10:22:09
